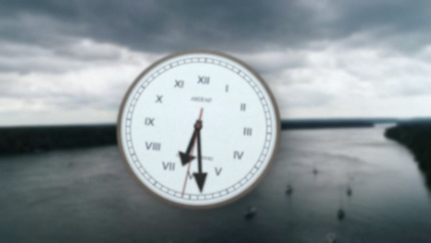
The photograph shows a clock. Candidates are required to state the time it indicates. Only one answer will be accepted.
6:28:31
